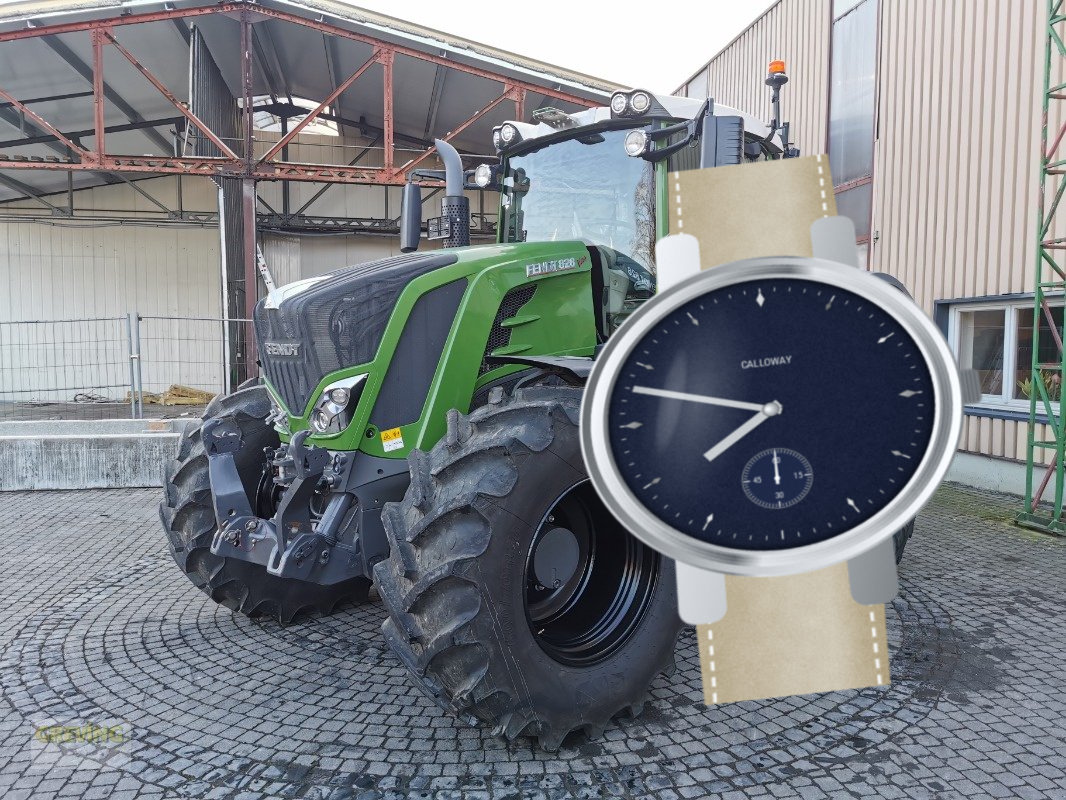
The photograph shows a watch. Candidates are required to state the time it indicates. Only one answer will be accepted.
7:48
